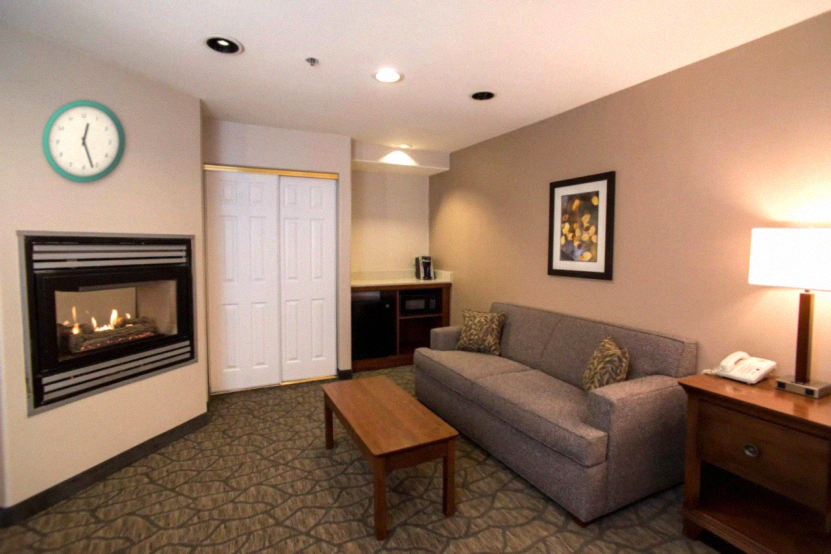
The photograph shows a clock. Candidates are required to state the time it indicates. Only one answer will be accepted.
12:27
